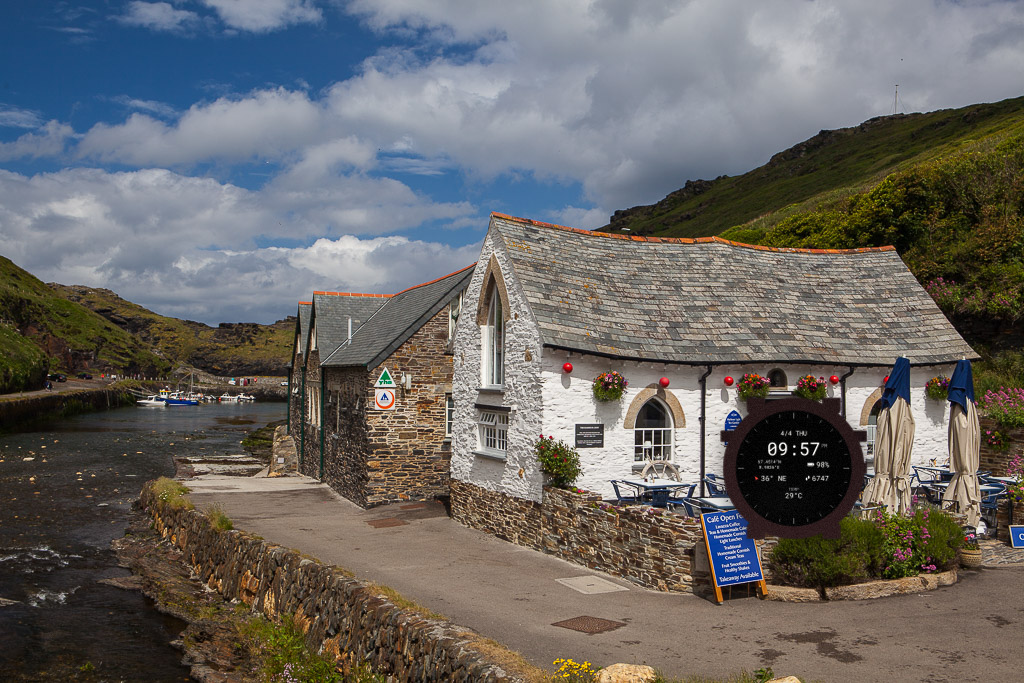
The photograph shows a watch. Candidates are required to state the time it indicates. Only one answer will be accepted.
9:57
